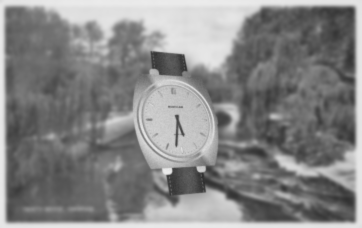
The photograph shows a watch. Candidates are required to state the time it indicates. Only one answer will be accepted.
5:32
